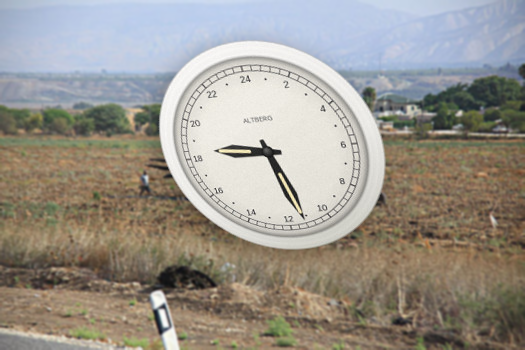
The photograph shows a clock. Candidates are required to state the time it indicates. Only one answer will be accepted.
18:28
